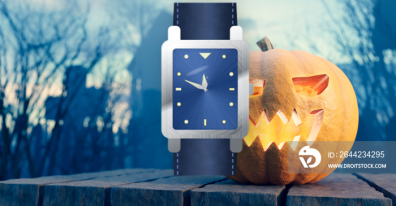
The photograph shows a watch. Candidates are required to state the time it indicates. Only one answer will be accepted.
11:49
